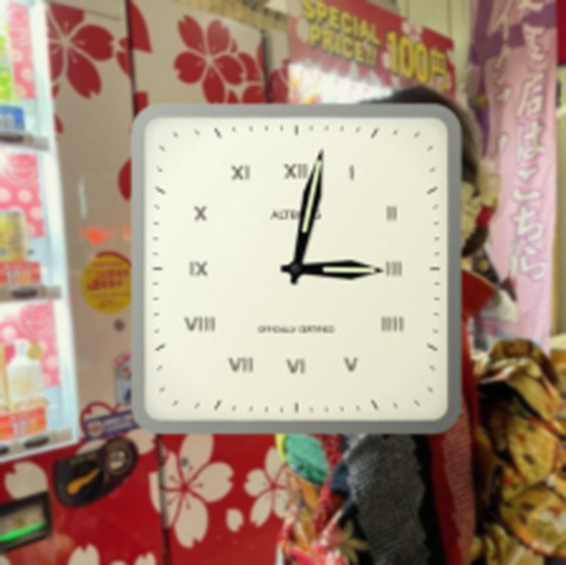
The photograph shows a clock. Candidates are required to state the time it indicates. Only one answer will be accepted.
3:02
